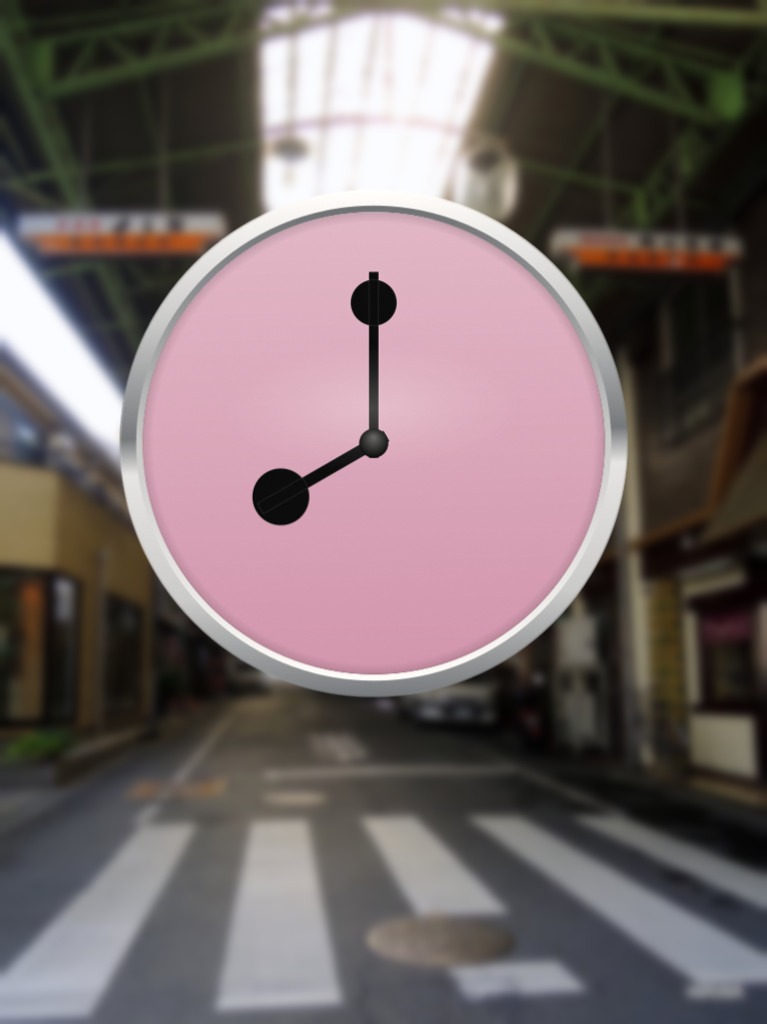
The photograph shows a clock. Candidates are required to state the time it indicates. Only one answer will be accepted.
8:00
